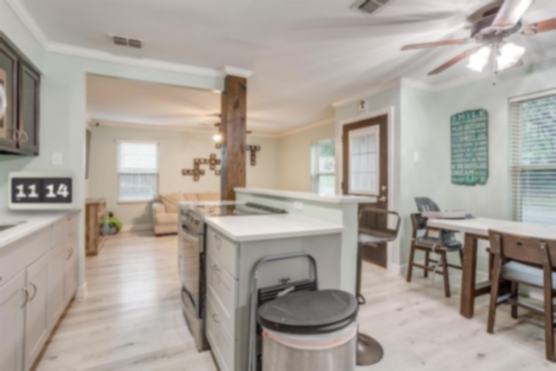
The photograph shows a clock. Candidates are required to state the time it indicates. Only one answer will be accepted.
11:14
